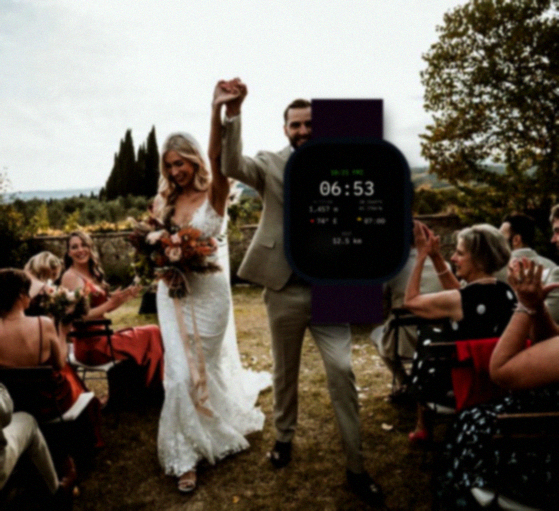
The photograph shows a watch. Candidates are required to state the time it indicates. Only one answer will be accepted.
6:53
